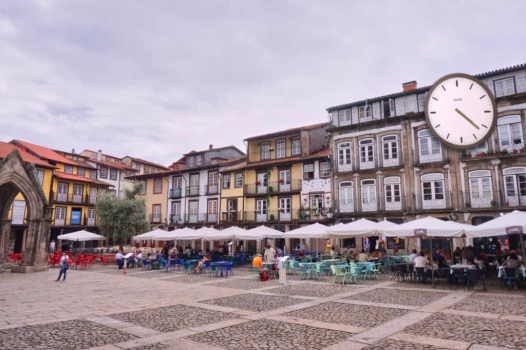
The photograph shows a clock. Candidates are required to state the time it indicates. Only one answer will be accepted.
4:22
